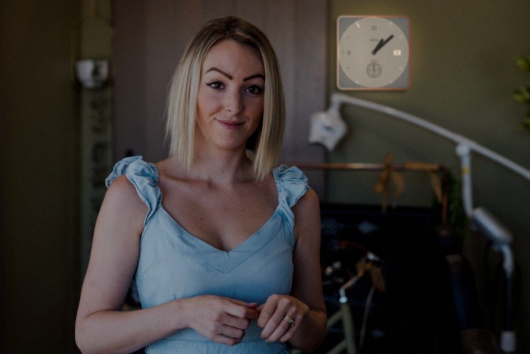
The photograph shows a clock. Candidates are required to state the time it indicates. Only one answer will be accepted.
1:08
